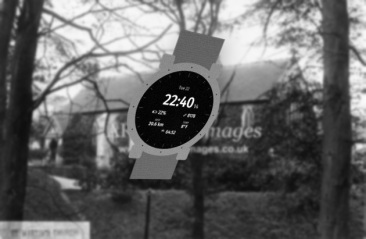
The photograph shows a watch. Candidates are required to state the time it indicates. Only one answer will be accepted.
22:40
